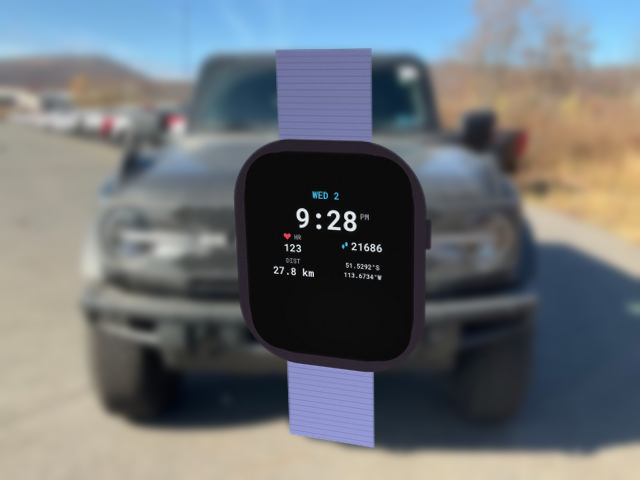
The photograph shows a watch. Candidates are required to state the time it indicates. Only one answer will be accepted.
9:28
